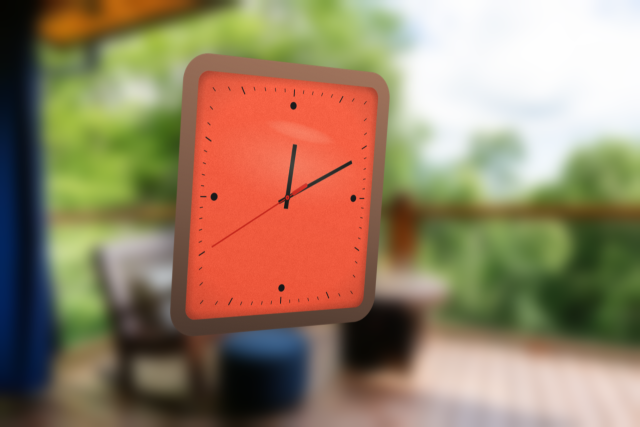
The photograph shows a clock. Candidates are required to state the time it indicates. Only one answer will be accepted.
12:10:40
